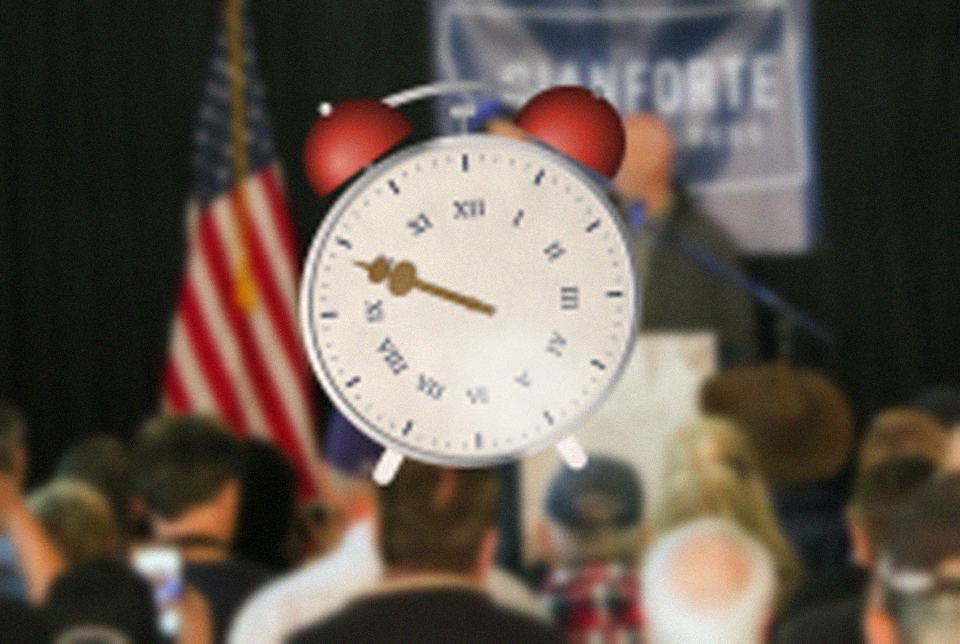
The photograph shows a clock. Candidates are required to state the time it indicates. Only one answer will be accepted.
9:49
